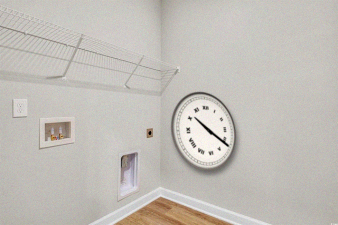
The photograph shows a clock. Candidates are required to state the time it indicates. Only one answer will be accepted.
10:21
